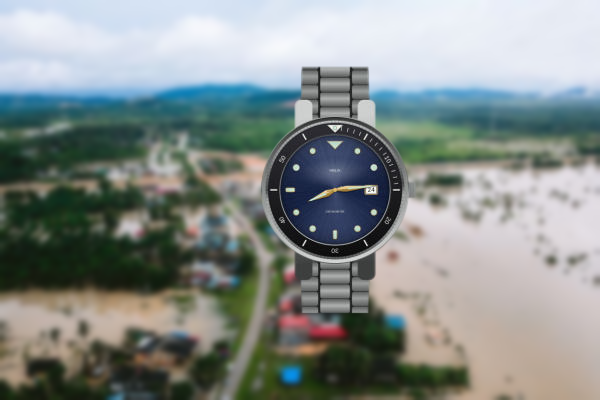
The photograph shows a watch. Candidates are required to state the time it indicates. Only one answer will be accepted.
8:14
